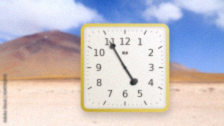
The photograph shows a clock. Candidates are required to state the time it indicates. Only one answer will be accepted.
4:55
